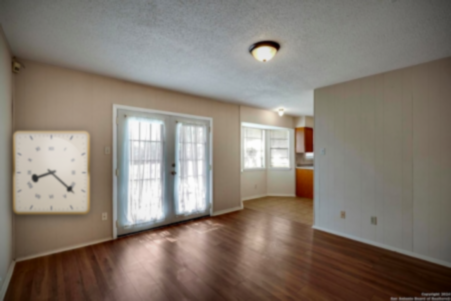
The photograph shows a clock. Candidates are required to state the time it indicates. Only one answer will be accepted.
8:22
